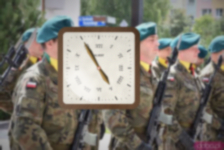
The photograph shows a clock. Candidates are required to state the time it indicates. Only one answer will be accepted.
4:55
